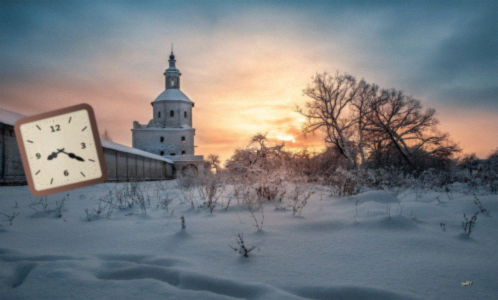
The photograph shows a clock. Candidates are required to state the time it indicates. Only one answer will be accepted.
8:21
